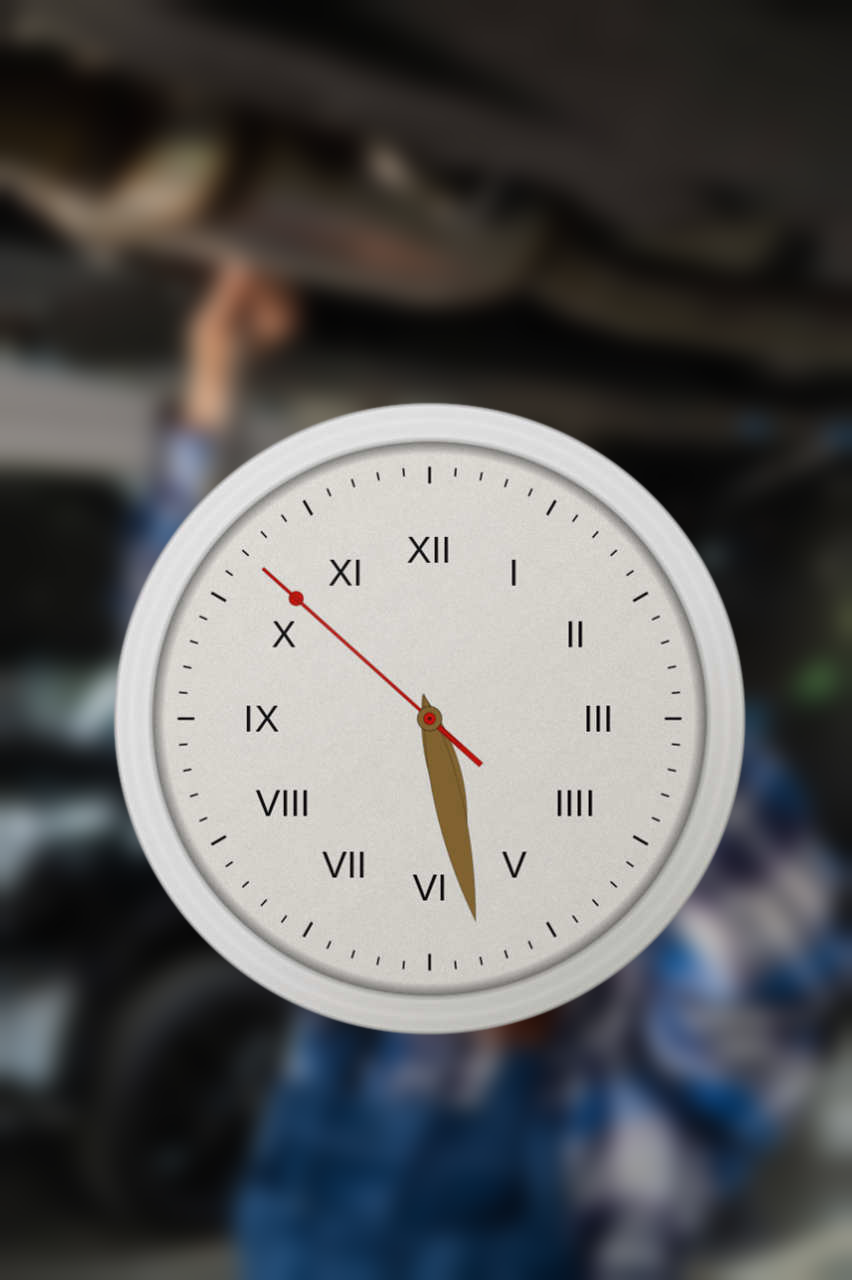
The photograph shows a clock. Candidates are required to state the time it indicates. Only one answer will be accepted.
5:27:52
